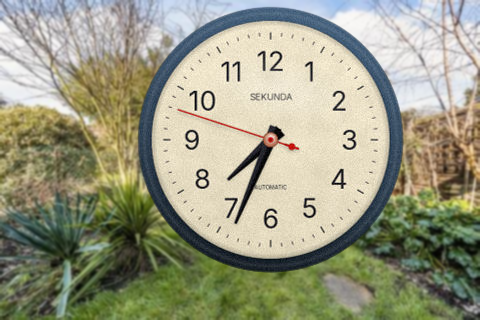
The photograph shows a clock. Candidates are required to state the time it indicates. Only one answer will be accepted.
7:33:48
